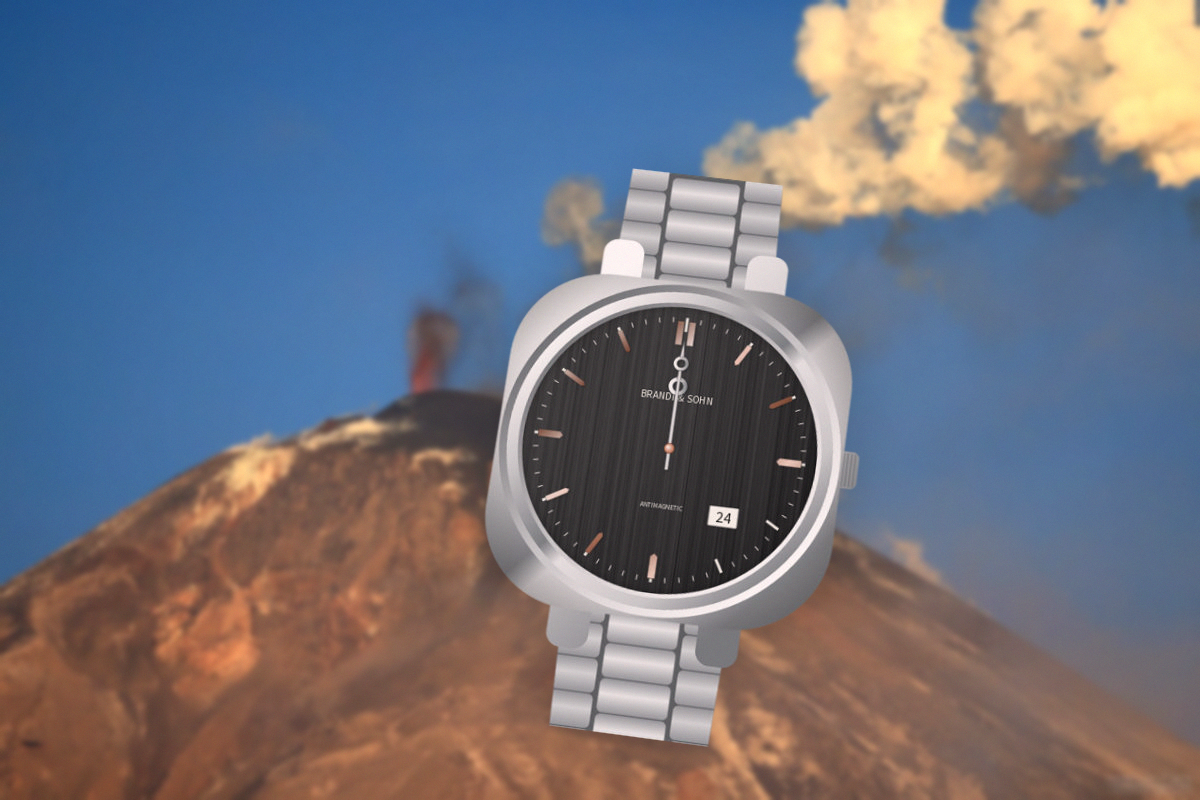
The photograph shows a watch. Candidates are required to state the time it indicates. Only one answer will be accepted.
12:00
